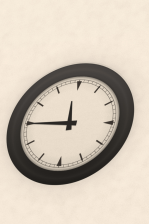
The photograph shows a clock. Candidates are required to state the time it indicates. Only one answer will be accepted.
11:45
